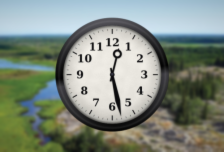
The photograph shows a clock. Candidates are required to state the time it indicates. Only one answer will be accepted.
12:28
